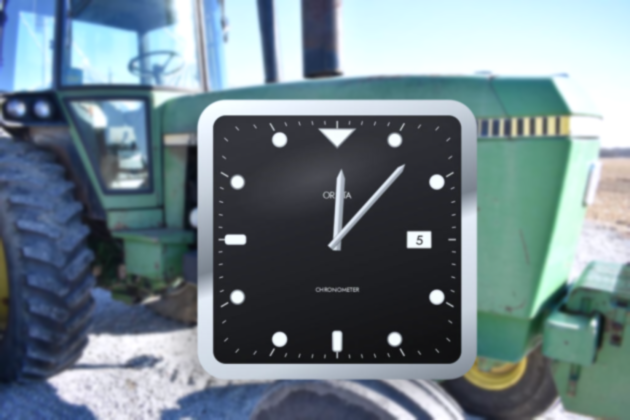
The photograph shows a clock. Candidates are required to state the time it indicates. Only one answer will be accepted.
12:07
